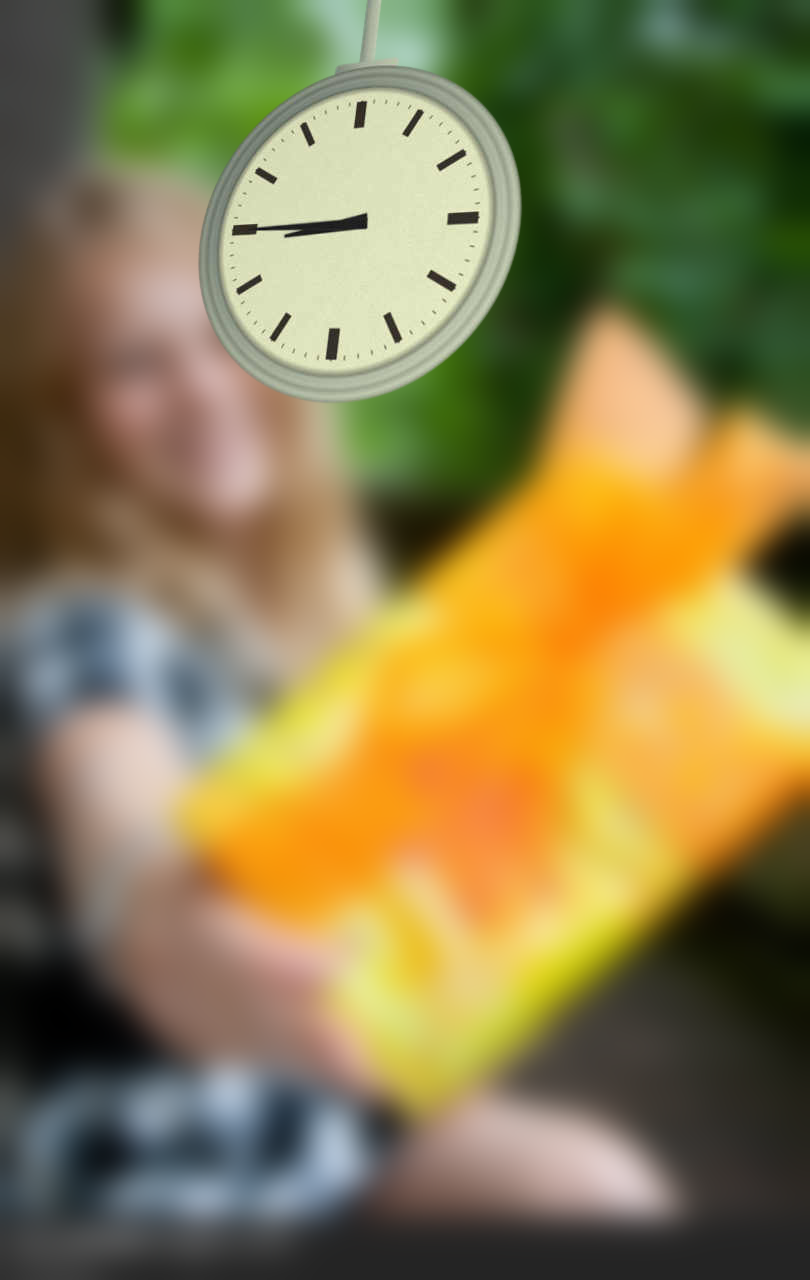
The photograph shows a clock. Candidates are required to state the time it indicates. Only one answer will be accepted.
8:45
